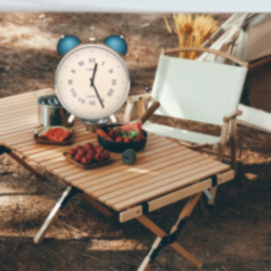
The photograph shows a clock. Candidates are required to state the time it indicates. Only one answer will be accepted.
12:26
